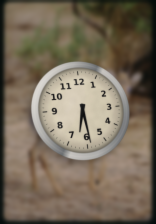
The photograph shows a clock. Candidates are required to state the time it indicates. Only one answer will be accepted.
6:29
